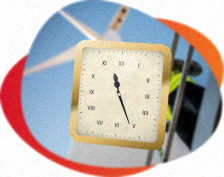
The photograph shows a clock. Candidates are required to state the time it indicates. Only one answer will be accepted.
11:26
